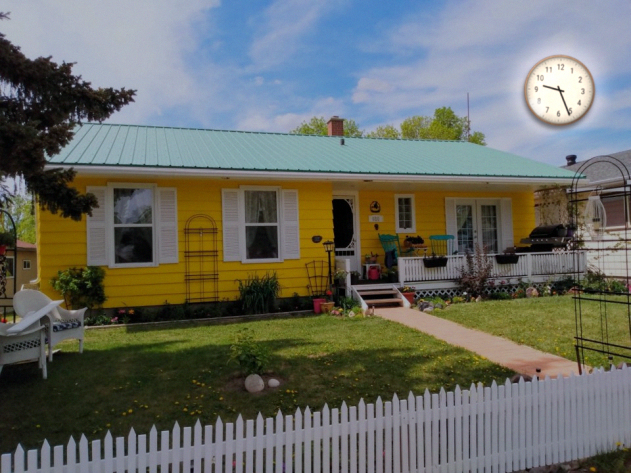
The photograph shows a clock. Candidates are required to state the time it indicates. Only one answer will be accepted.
9:26
